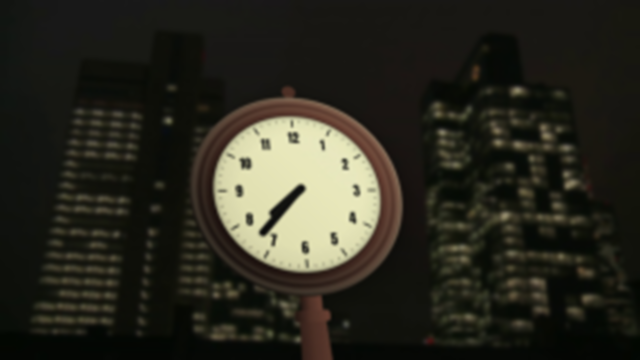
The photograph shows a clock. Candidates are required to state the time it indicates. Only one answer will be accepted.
7:37
